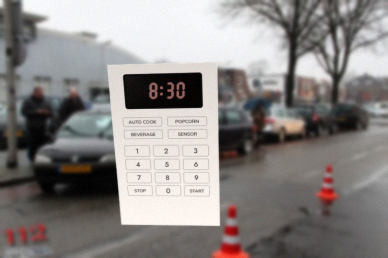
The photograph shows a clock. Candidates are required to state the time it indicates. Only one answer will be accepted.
8:30
